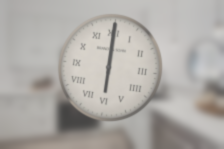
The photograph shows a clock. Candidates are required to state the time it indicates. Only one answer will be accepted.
6:00
